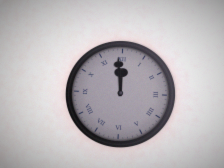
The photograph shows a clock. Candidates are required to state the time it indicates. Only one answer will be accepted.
11:59
